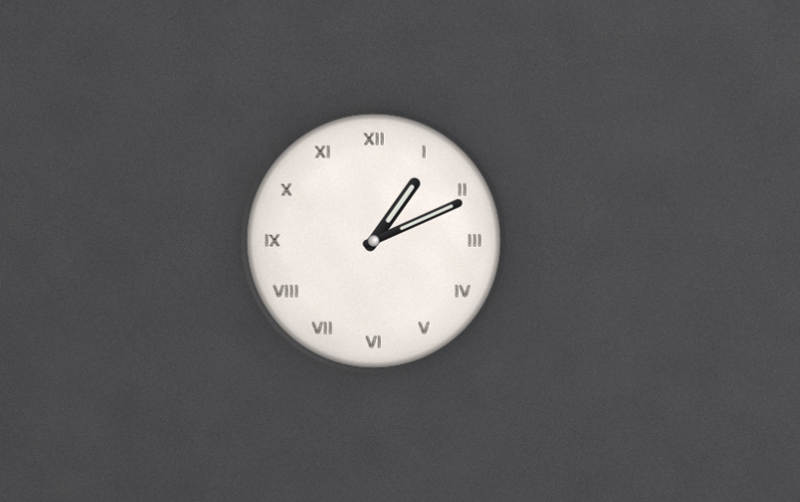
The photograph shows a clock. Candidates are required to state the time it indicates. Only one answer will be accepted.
1:11
